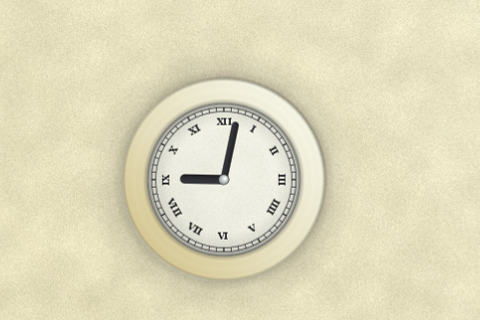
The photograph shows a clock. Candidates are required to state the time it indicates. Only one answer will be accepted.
9:02
